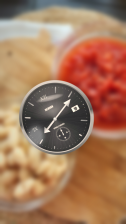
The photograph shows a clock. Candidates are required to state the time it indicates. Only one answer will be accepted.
8:11
